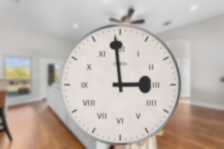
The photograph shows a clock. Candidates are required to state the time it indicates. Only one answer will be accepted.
2:59
